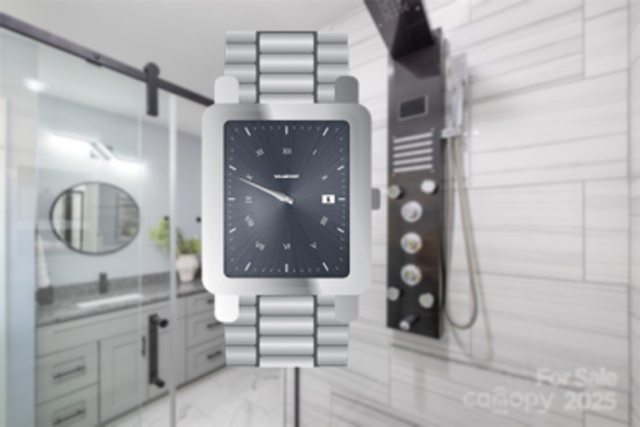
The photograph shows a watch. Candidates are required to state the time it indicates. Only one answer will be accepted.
9:49
